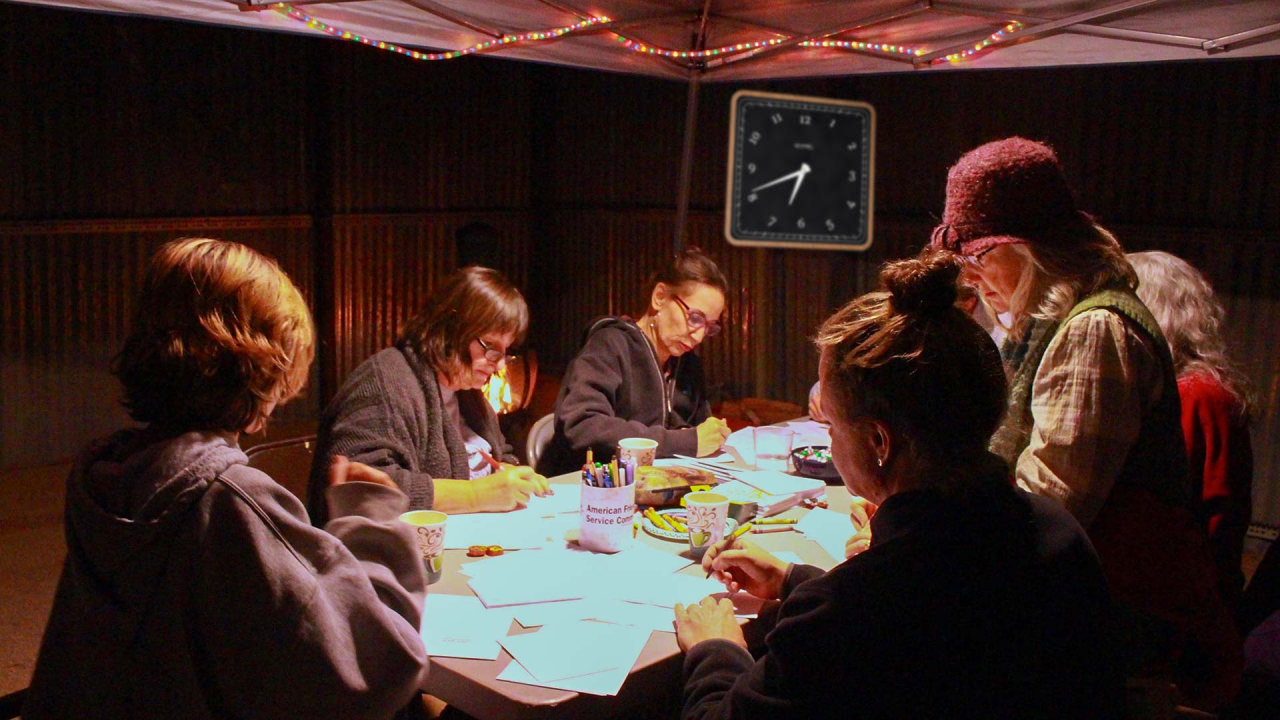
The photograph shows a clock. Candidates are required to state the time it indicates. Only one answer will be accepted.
6:41
